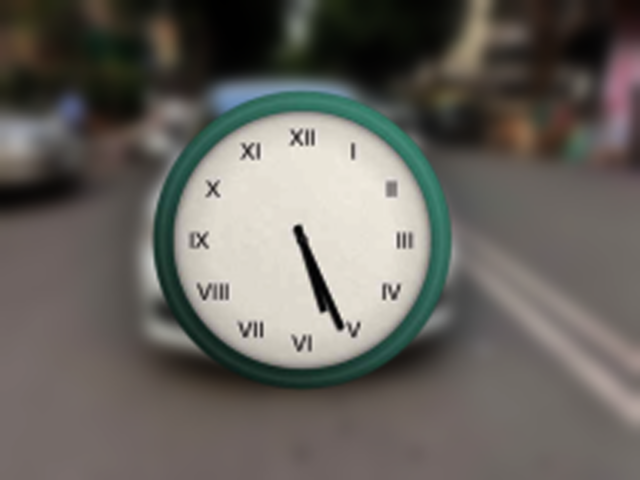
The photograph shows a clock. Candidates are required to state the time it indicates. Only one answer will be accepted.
5:26
